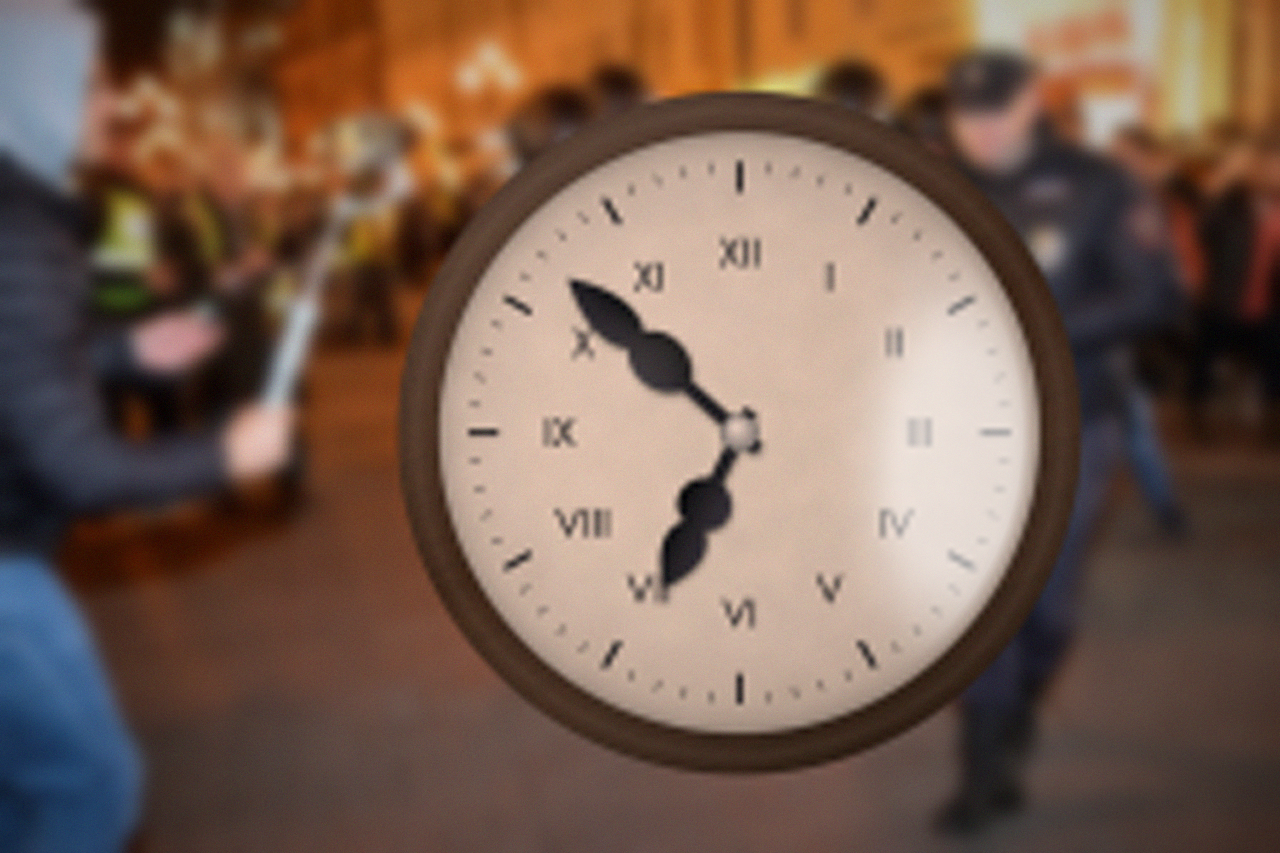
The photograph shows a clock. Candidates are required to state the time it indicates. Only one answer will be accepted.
6:52
